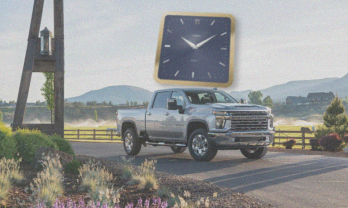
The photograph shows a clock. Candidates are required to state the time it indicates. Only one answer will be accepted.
10:09
